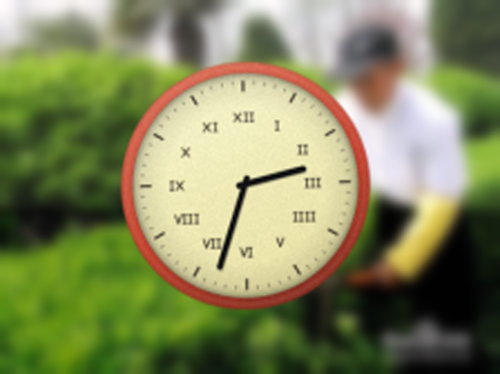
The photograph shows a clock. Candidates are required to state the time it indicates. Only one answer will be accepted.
2:33
